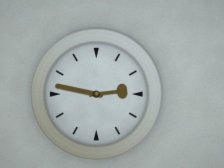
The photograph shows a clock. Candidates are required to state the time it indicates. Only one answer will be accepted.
2:47
